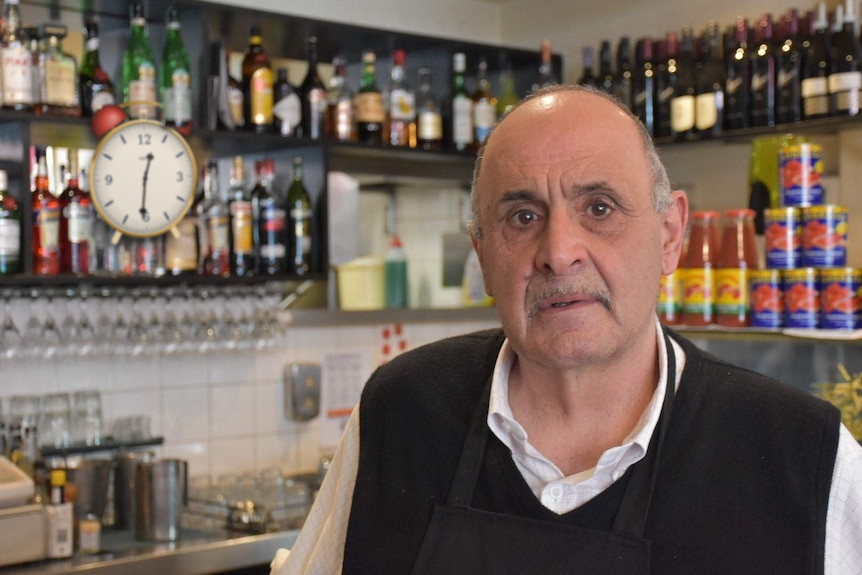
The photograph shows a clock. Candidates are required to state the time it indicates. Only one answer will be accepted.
12:31
